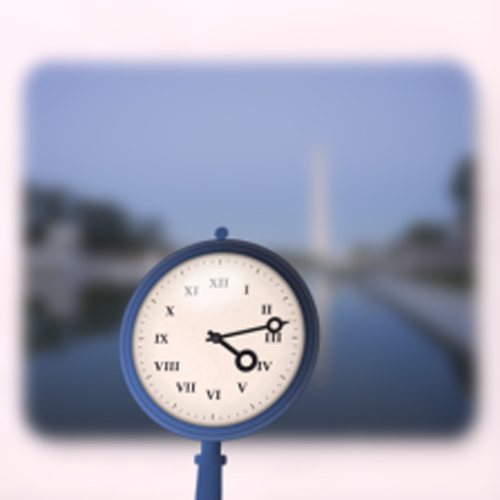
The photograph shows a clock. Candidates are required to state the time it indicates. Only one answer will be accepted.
4:13
